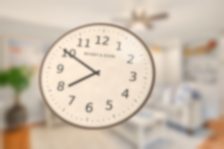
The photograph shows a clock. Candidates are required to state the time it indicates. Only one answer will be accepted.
7:50
